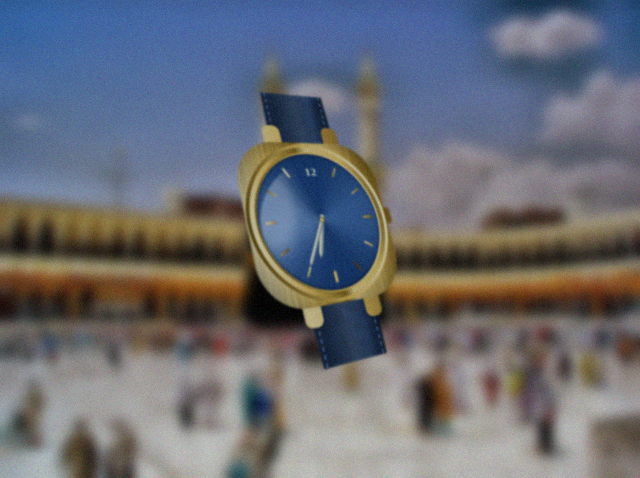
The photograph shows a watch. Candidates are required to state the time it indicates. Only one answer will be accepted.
6:35
